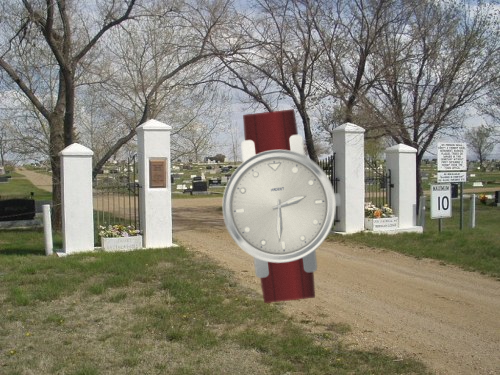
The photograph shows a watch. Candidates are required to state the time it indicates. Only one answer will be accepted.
2:31
